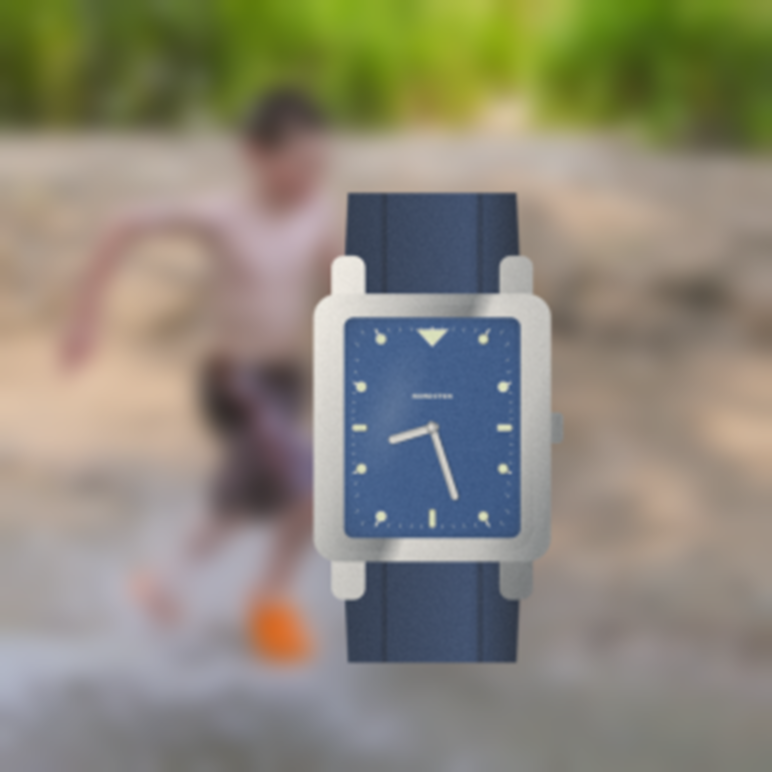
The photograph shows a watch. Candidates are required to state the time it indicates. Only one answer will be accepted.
8:27
